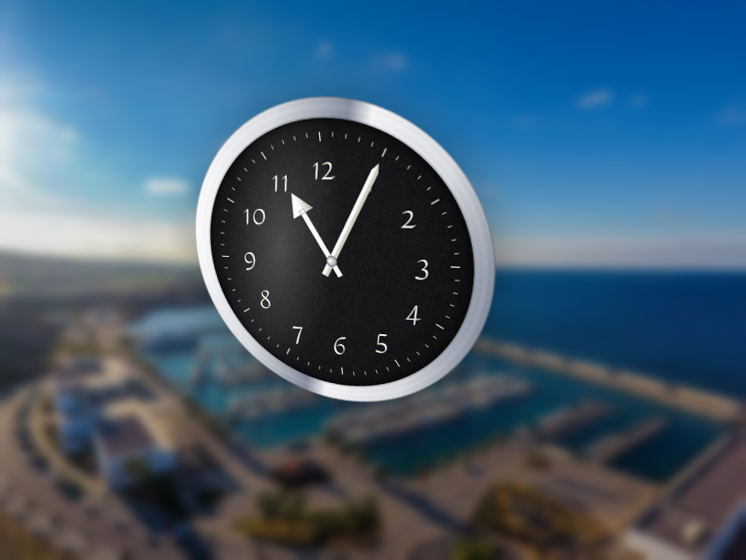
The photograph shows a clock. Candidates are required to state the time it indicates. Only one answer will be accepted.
11:05
